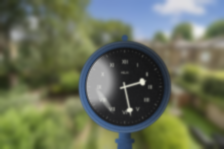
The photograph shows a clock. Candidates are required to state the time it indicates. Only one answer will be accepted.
2:28
